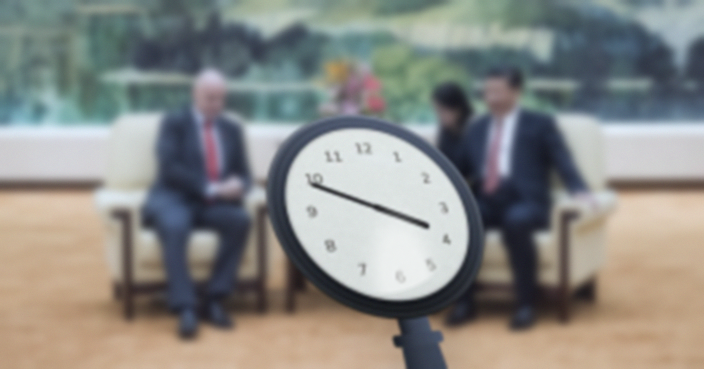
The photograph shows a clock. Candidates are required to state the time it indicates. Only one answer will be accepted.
3:49
